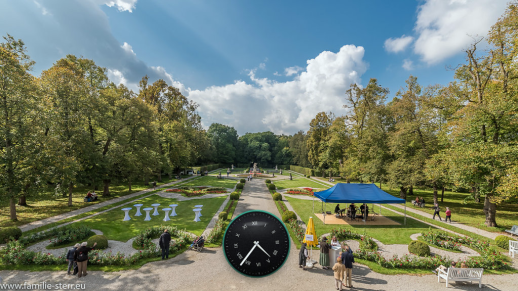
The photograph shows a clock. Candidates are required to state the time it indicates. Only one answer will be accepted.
4:37
